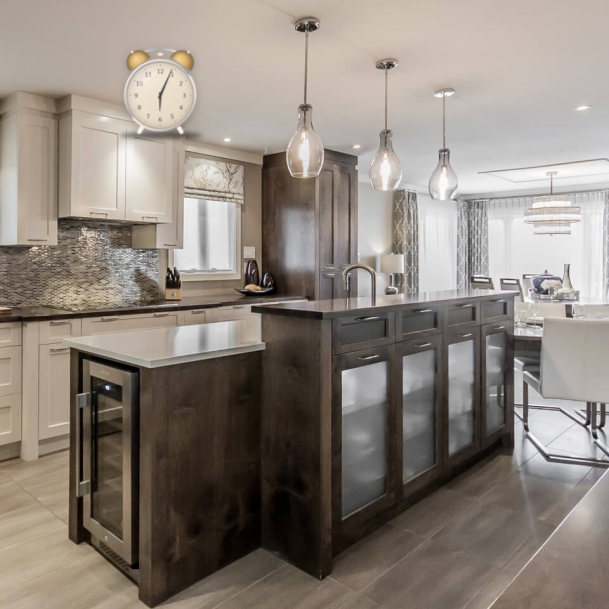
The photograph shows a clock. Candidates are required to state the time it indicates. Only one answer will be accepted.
6:04
